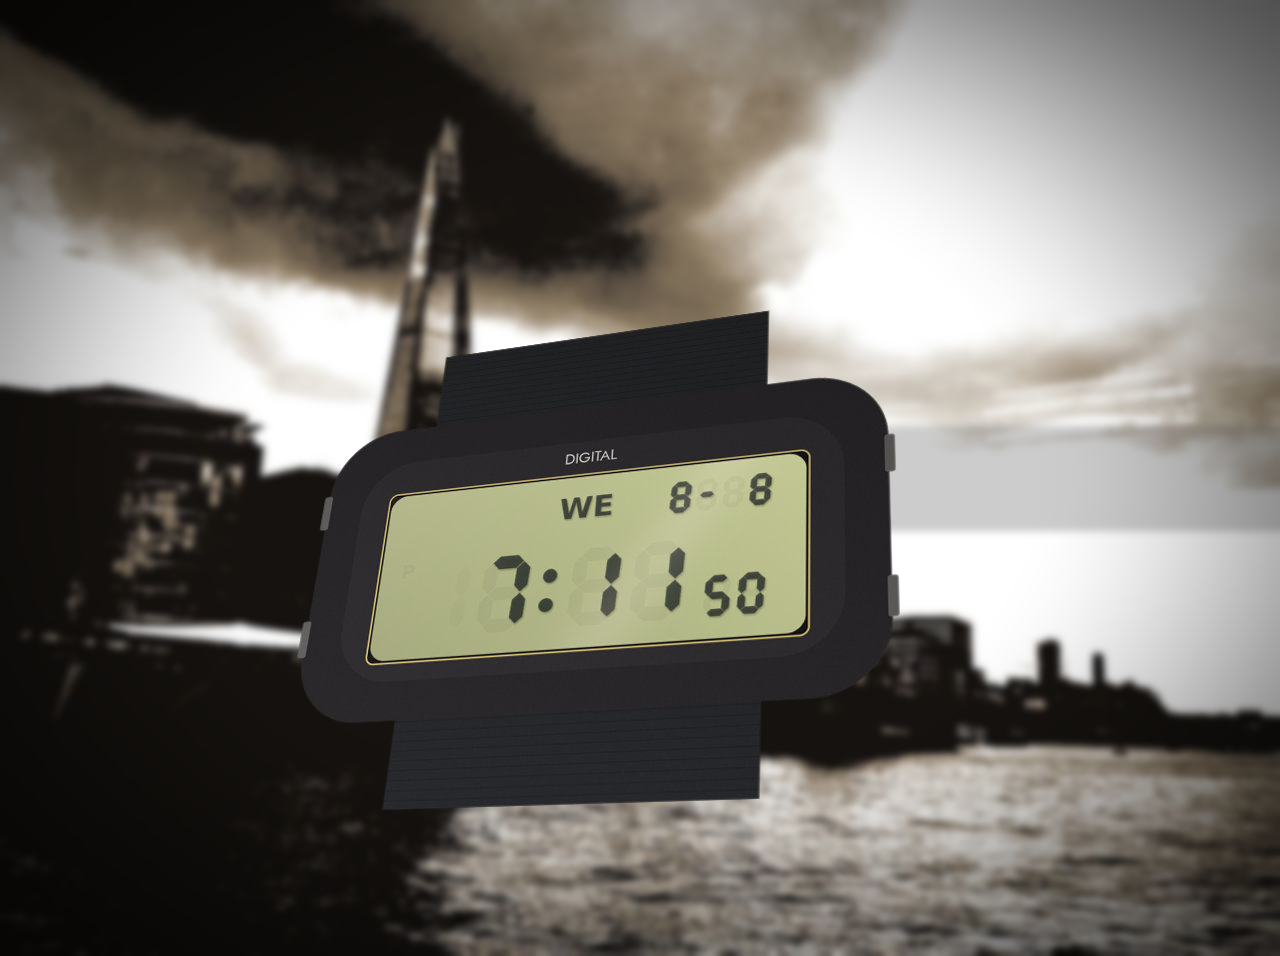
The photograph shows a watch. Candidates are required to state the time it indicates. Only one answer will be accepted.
7:11:50
